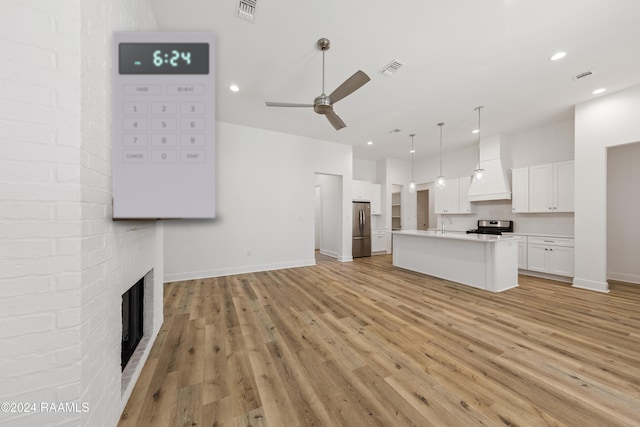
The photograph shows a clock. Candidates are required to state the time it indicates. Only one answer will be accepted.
6:24
